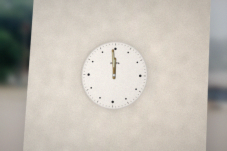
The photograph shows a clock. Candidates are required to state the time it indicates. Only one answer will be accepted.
11:59
